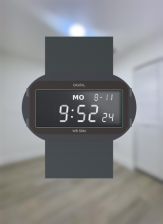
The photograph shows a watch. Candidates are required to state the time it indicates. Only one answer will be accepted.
9:52:24
